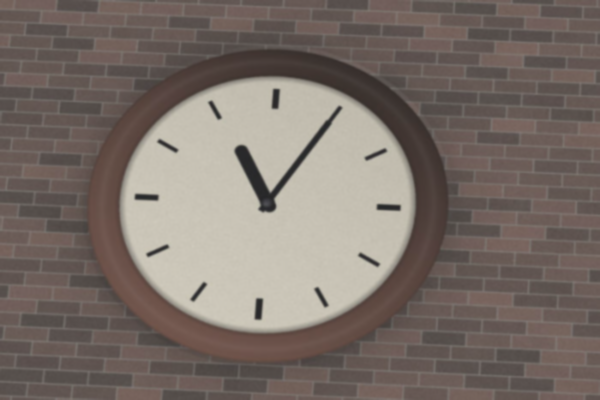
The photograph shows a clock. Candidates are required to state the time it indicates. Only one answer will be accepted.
11:05
